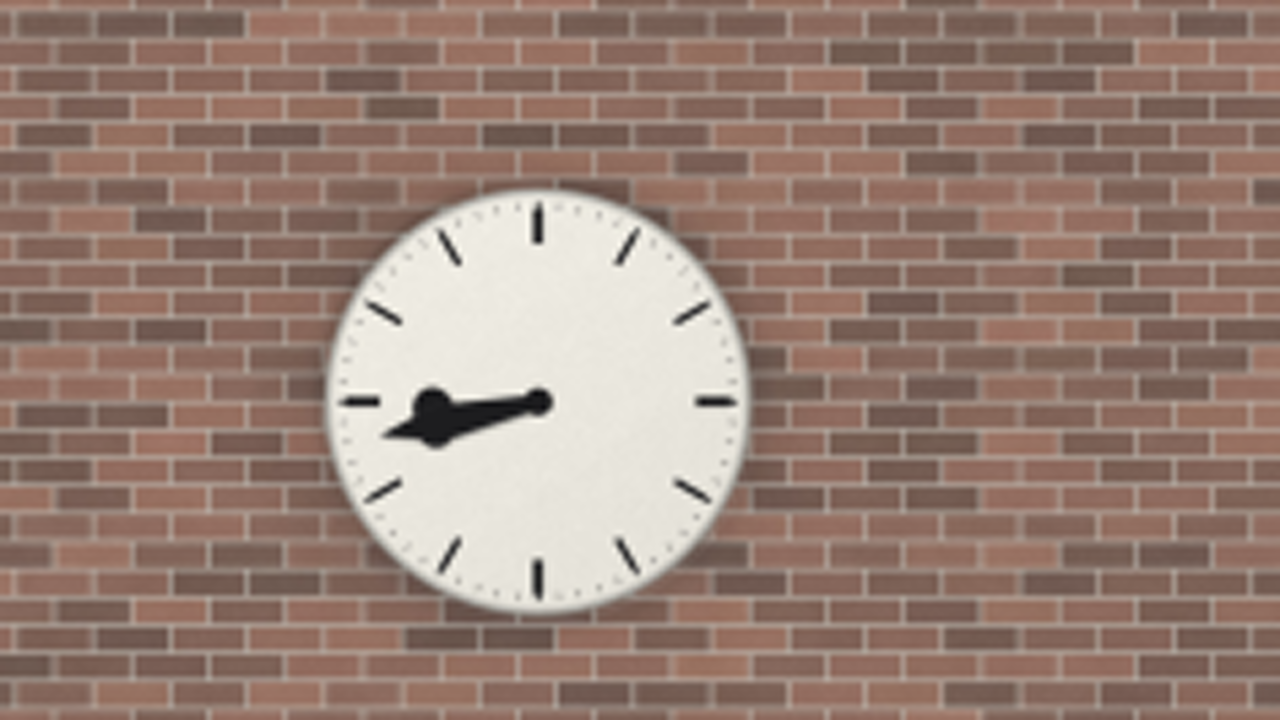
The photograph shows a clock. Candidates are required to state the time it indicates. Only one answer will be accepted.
8:43
